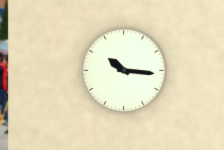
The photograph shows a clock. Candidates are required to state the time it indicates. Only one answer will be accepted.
10:16
